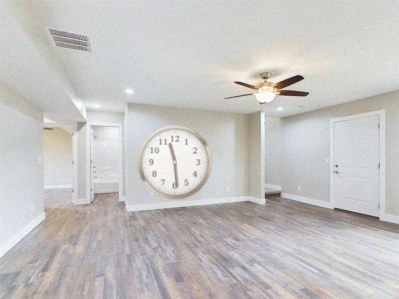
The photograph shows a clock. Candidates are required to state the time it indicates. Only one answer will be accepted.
11:29
